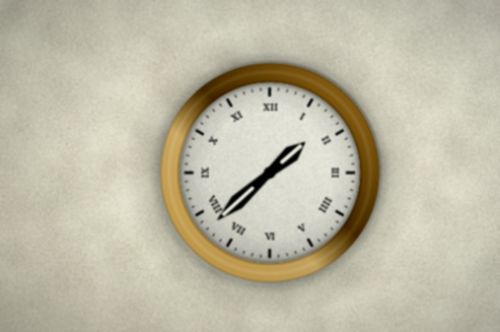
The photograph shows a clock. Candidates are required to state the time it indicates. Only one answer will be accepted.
1:38
